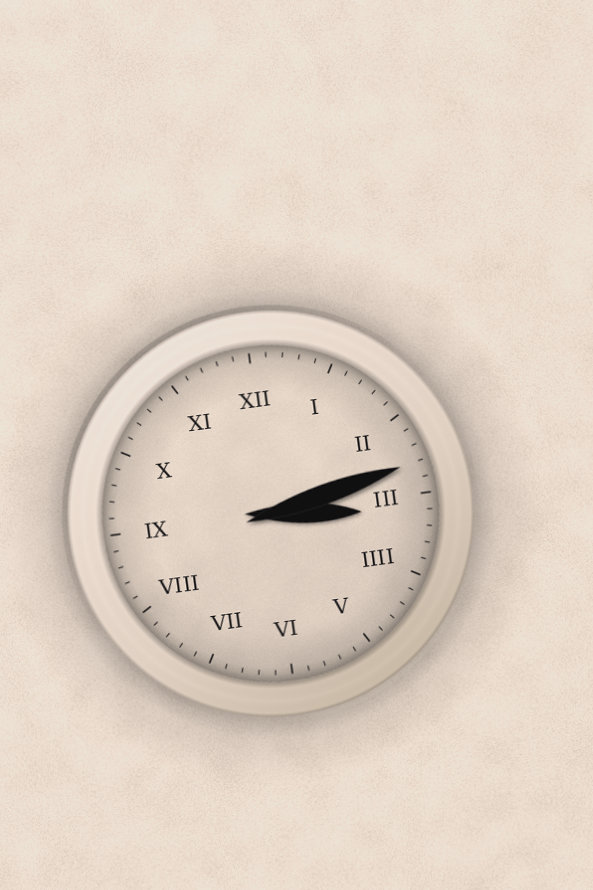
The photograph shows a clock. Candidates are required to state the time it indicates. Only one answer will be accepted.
3:13
